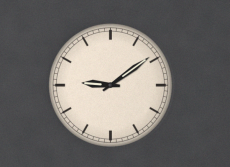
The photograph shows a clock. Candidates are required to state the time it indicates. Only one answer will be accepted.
9:09
